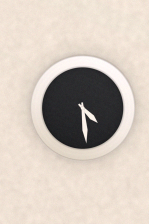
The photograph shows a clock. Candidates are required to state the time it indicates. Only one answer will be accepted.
4:29
